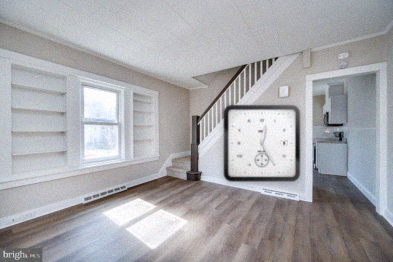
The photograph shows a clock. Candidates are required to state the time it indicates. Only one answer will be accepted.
12:25
